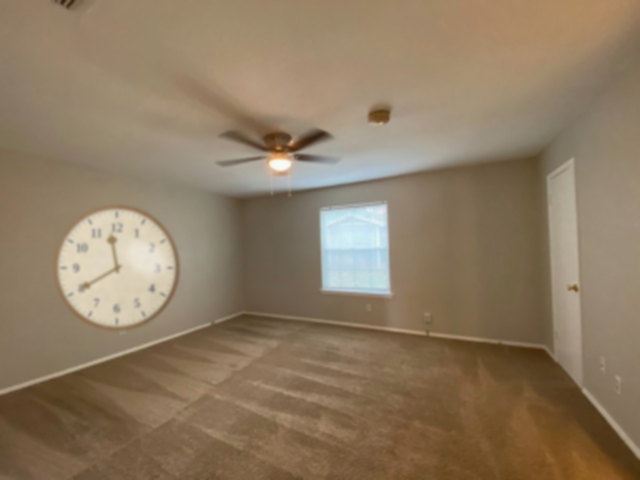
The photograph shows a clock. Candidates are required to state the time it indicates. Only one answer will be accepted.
11:40
